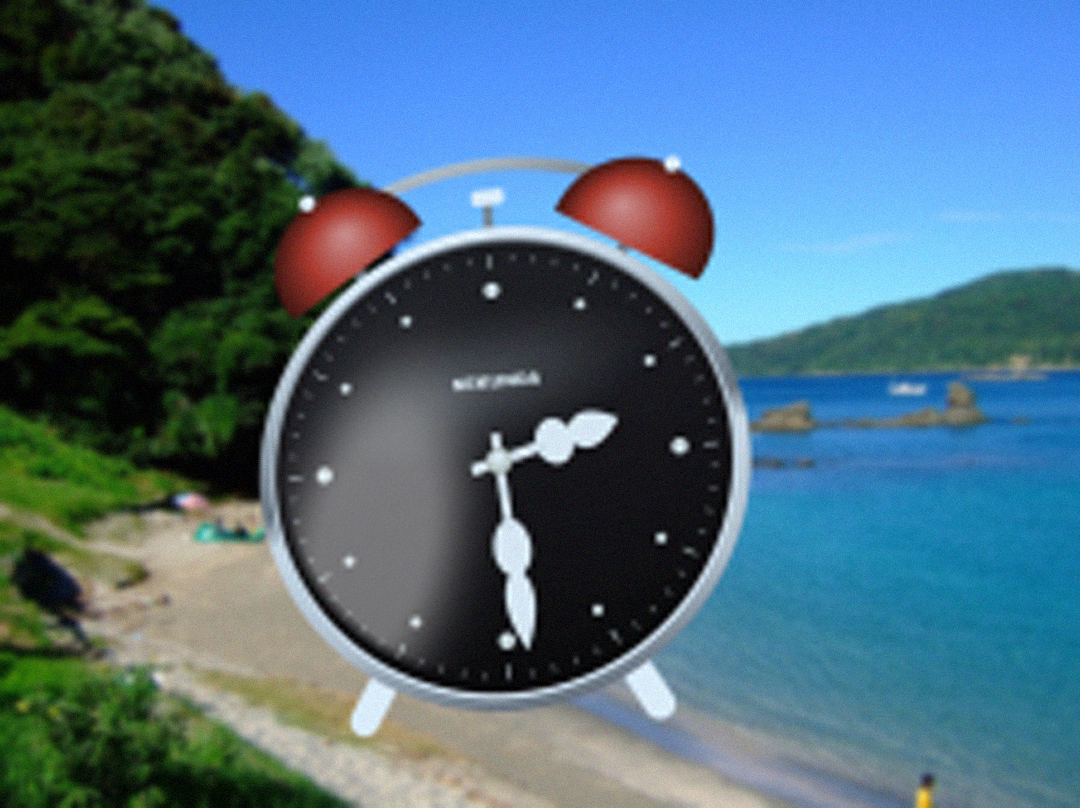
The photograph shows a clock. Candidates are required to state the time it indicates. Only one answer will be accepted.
2:29
